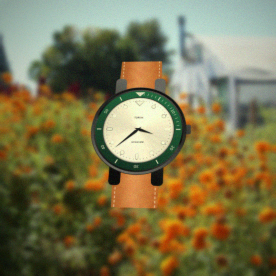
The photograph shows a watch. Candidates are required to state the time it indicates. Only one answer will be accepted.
3:38
